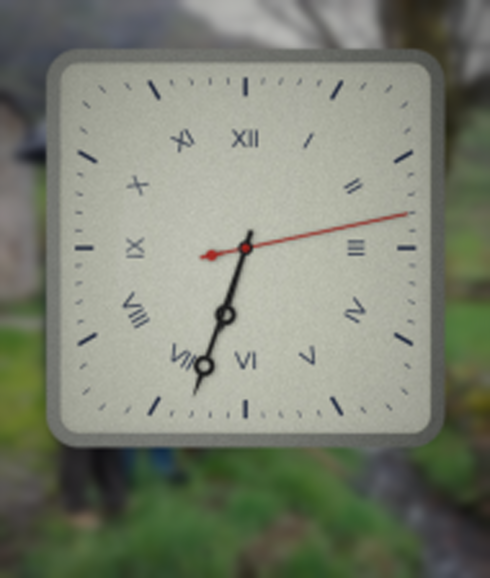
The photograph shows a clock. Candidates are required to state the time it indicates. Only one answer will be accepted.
6:33:13
